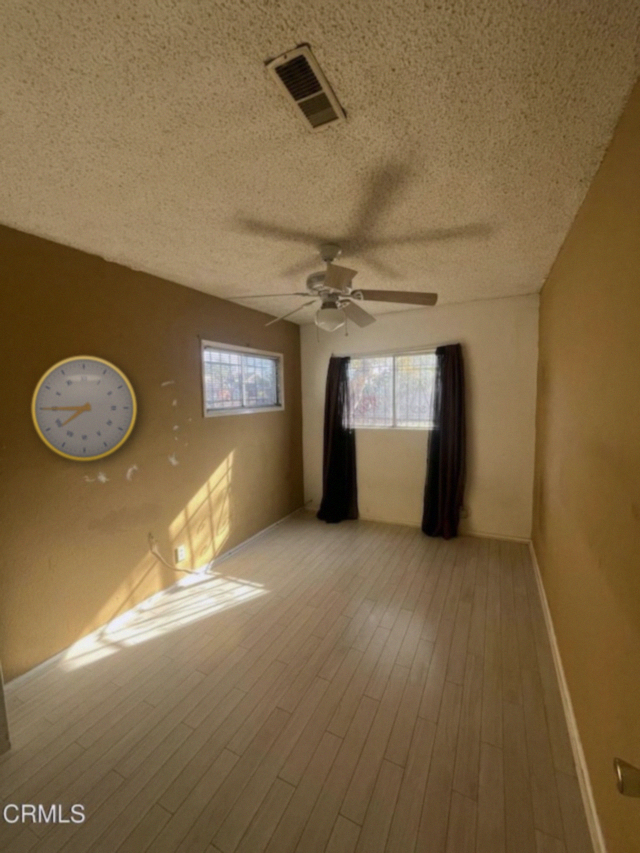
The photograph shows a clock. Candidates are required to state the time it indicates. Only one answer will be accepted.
7:45
